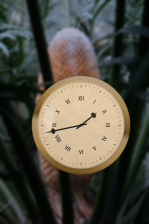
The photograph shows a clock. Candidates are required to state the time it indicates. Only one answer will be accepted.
1:43
